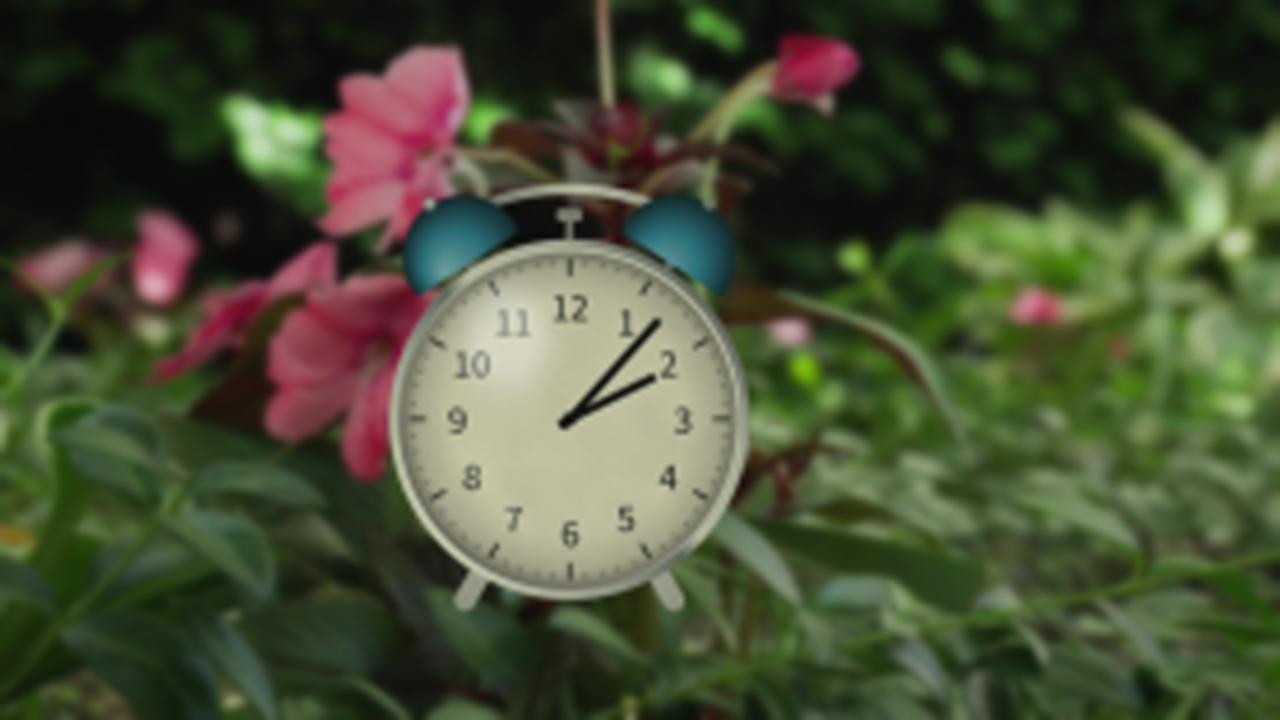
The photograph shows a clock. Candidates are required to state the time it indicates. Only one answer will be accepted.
2:07
